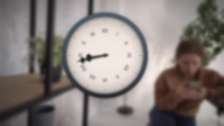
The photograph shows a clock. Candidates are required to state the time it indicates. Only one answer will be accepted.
8:43
